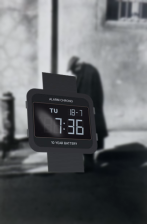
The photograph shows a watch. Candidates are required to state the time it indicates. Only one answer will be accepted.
7:36
